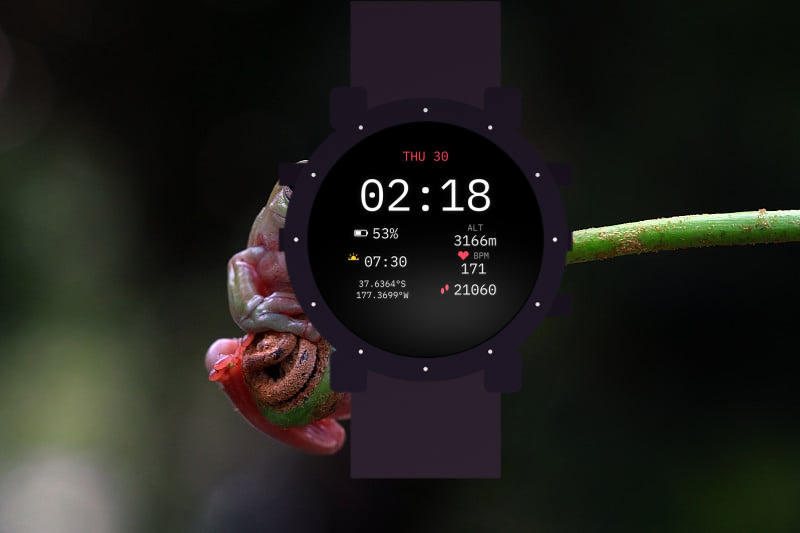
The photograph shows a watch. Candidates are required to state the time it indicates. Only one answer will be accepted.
2:18
